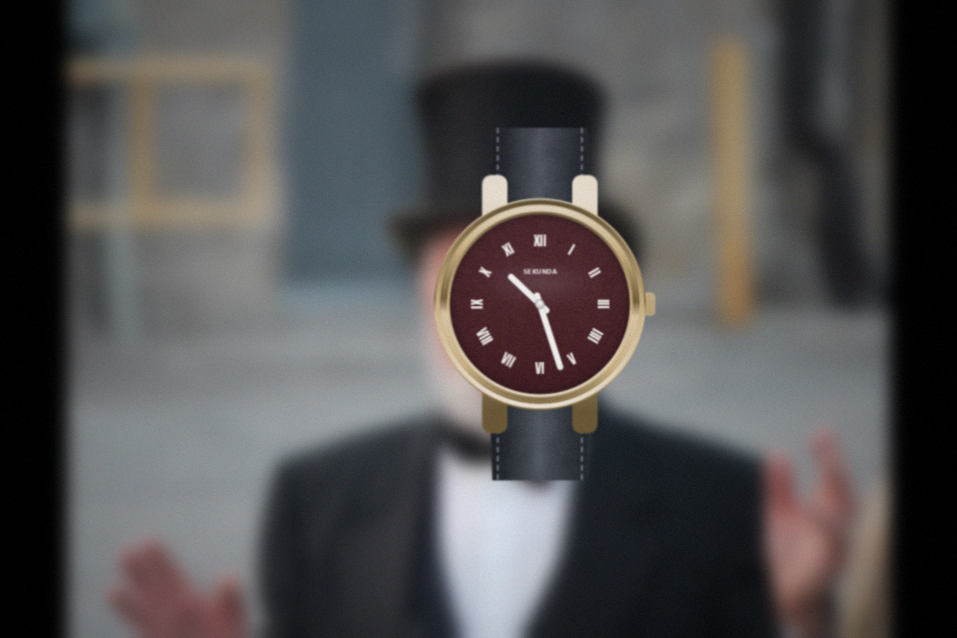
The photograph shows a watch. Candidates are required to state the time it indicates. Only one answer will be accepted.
10:27
